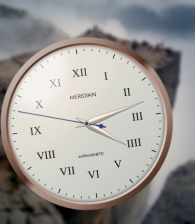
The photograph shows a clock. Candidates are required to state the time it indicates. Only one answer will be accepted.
4:12:48
